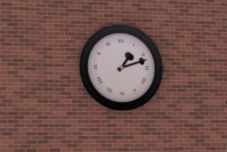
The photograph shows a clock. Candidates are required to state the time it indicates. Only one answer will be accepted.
1:12
